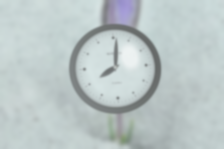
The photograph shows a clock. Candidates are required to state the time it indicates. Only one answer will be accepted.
8:01
